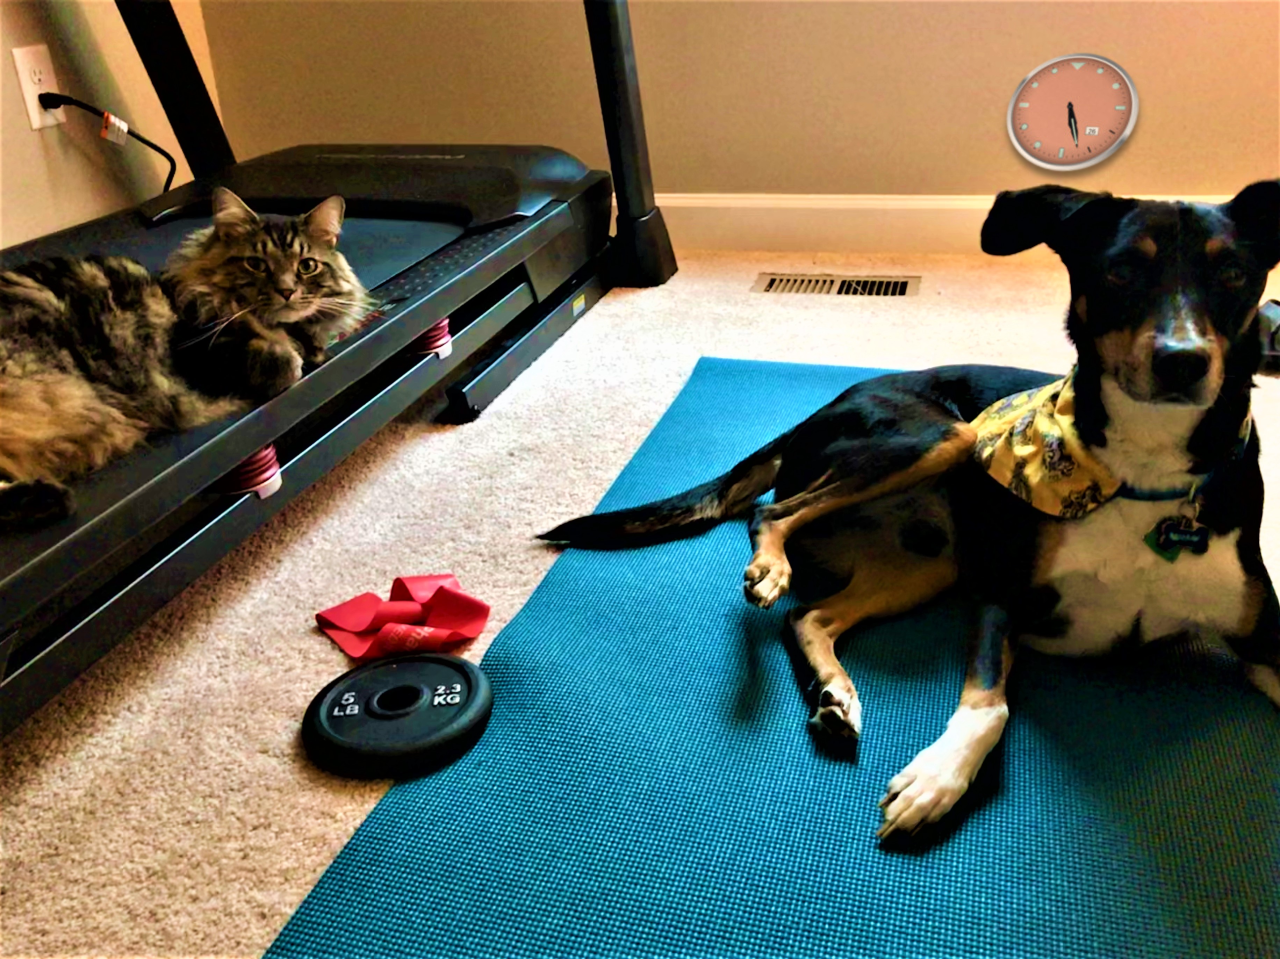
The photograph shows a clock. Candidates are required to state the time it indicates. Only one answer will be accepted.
5:27
